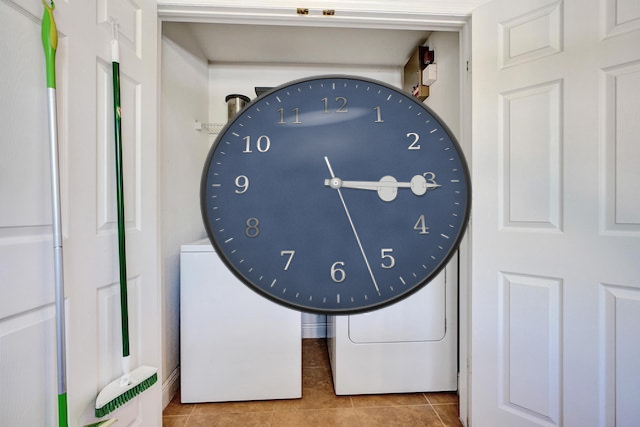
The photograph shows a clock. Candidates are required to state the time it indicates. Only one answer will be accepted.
3:15:27
